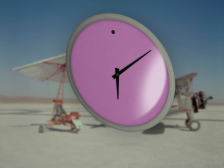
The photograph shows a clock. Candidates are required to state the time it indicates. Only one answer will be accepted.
6:09
